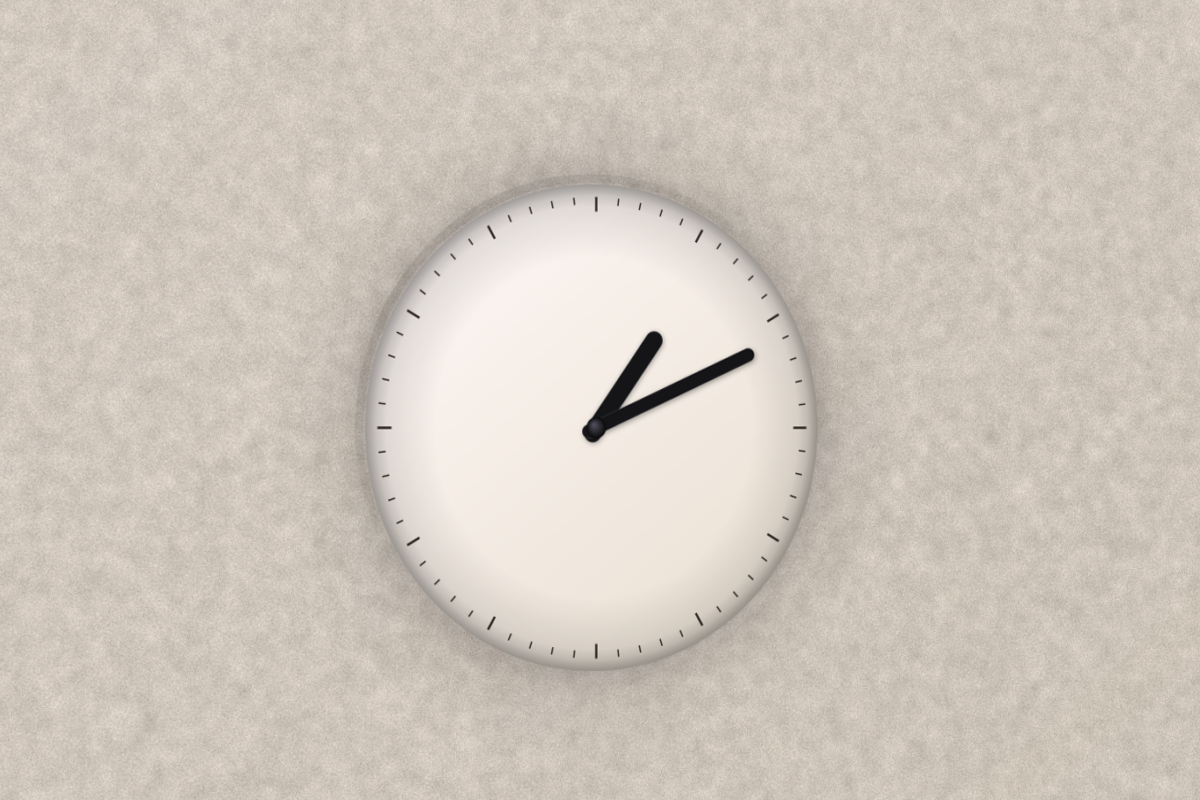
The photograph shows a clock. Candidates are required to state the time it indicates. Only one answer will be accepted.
1:11
